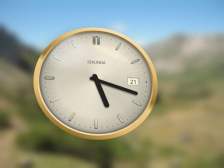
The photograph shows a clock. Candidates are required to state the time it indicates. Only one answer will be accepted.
5:18
